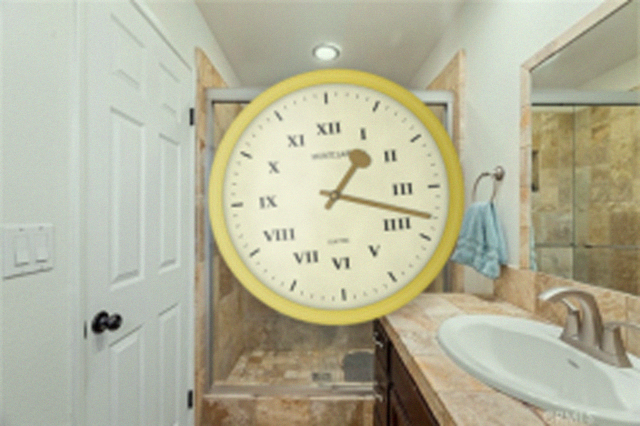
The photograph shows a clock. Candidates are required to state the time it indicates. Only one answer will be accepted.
1:18
